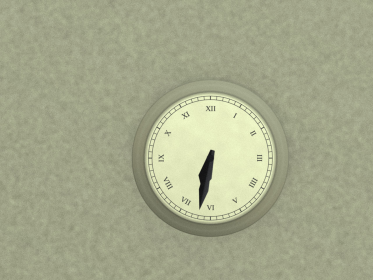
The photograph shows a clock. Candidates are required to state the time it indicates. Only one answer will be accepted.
6:32
